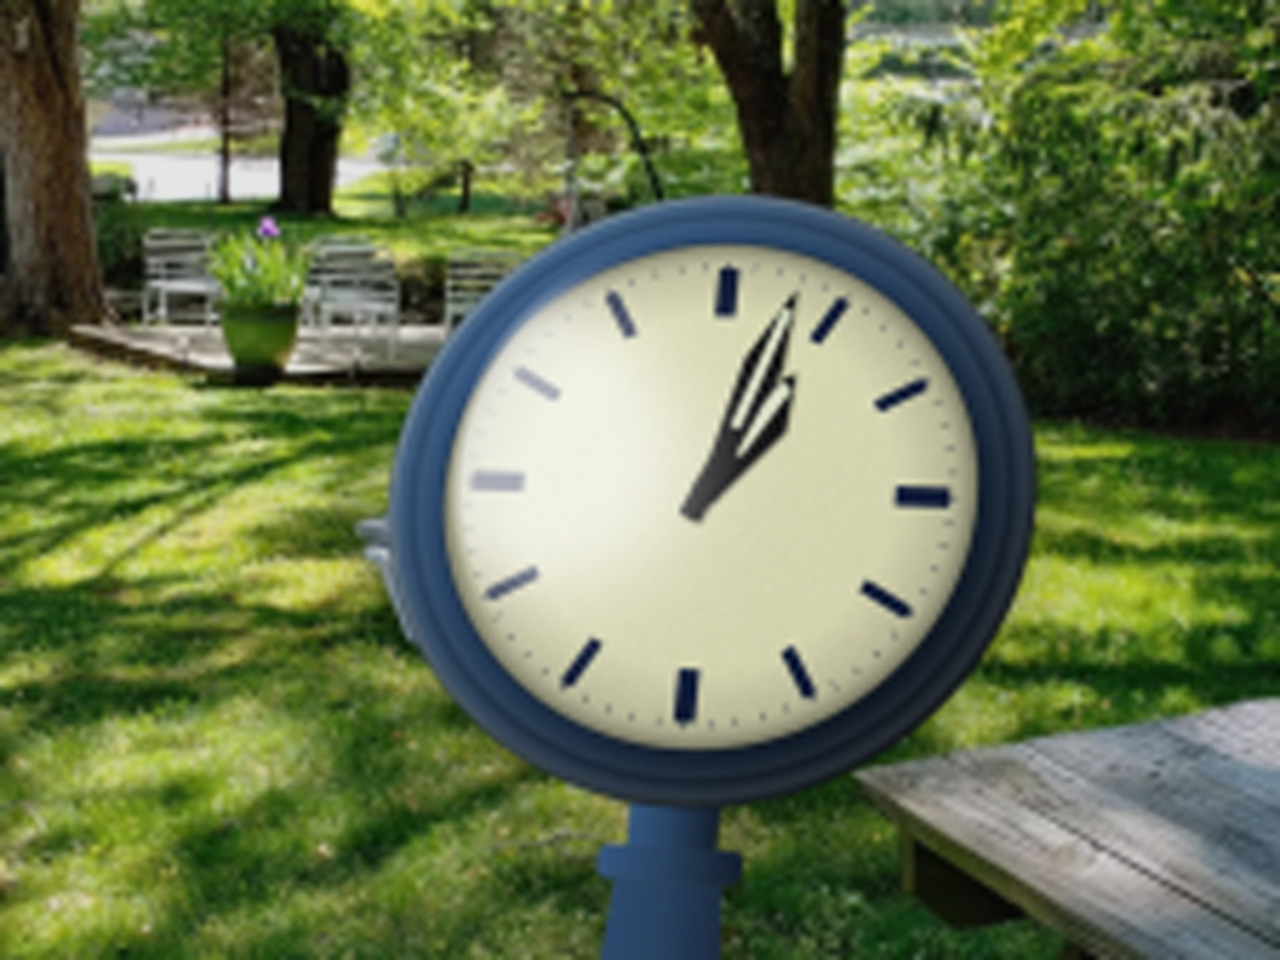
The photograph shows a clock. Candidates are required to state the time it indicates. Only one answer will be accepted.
1:03
